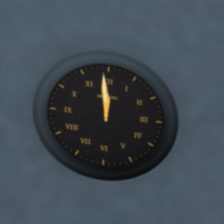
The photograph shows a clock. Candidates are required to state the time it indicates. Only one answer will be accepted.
11:59
